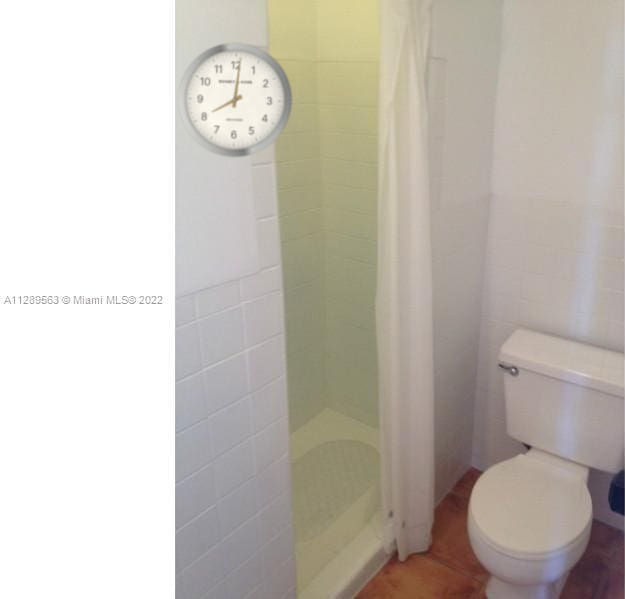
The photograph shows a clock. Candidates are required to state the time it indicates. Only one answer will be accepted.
8:01
